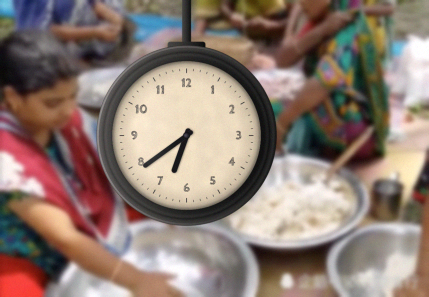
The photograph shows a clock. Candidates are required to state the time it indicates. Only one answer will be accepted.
6:39
